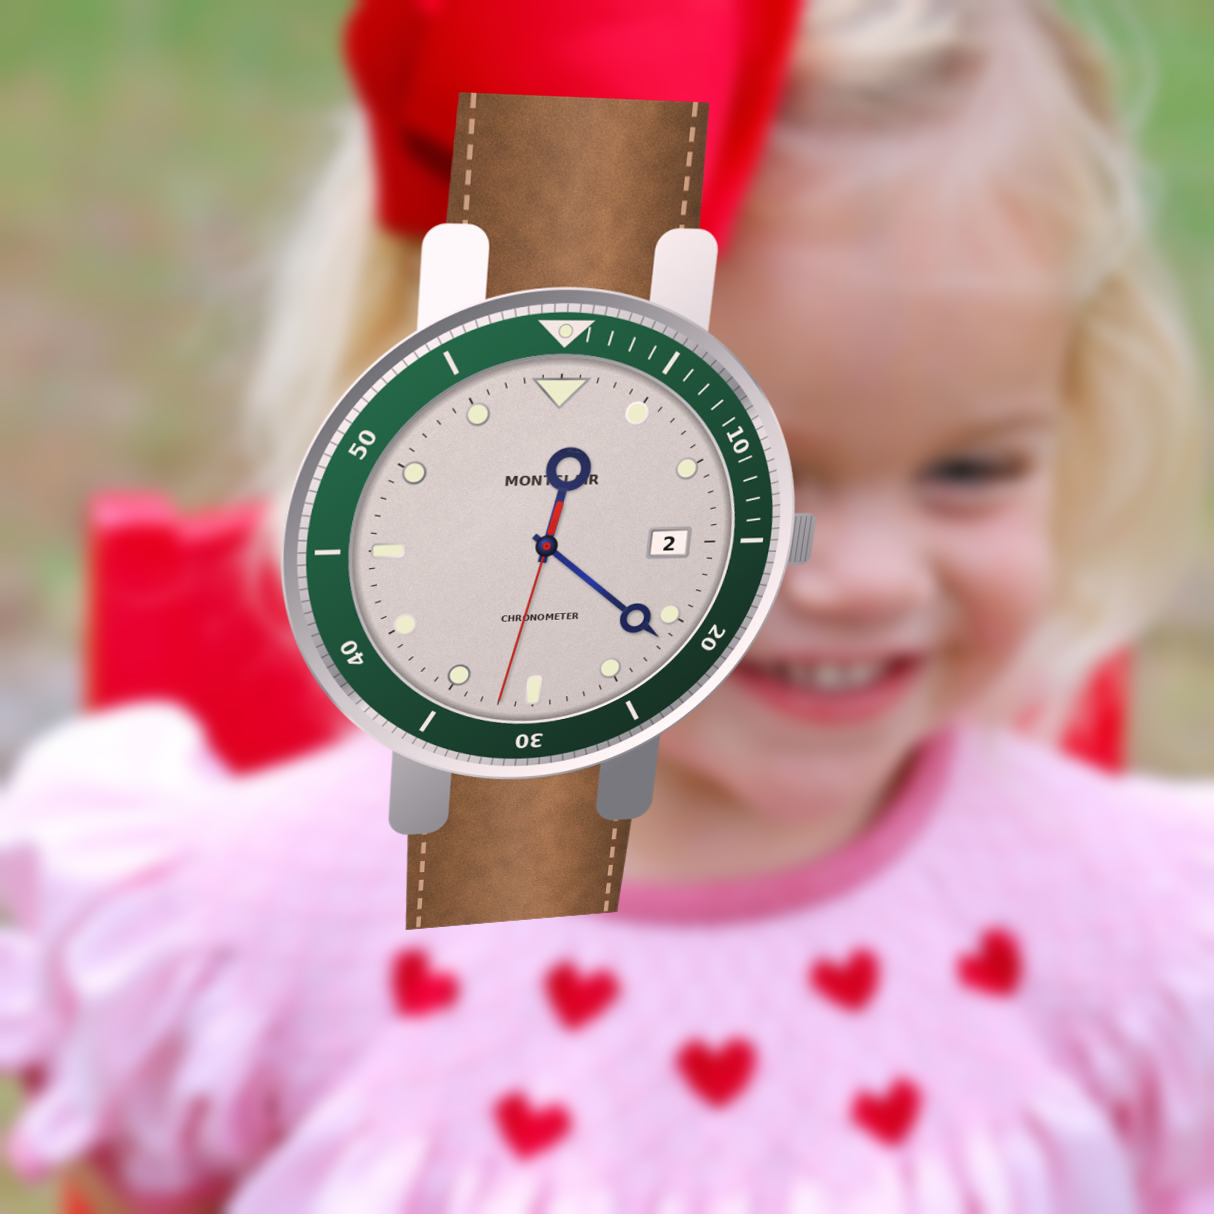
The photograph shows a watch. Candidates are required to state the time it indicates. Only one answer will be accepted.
12:21:32
